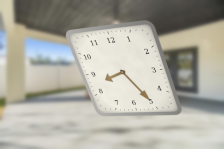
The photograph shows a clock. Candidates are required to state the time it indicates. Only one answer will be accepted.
8:25
